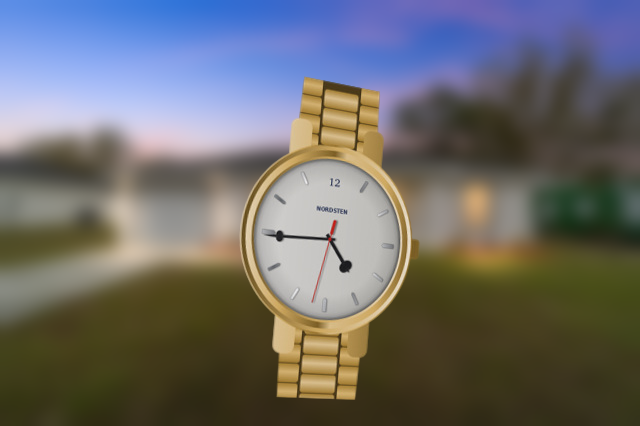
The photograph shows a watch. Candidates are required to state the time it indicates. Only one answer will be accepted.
4:44:32
